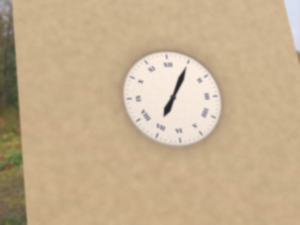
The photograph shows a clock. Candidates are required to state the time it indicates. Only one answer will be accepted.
7:05
